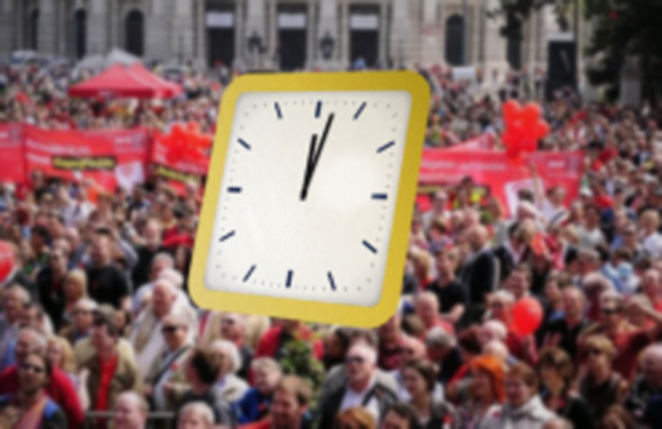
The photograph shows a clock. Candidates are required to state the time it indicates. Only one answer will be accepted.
12:02
